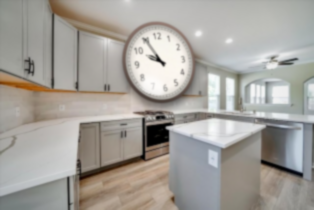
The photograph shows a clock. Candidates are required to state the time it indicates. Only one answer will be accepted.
9:55
